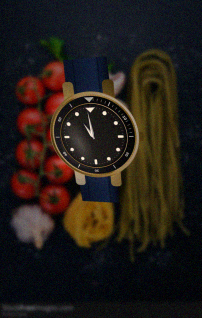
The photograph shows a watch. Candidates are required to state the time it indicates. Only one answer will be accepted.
10:59
